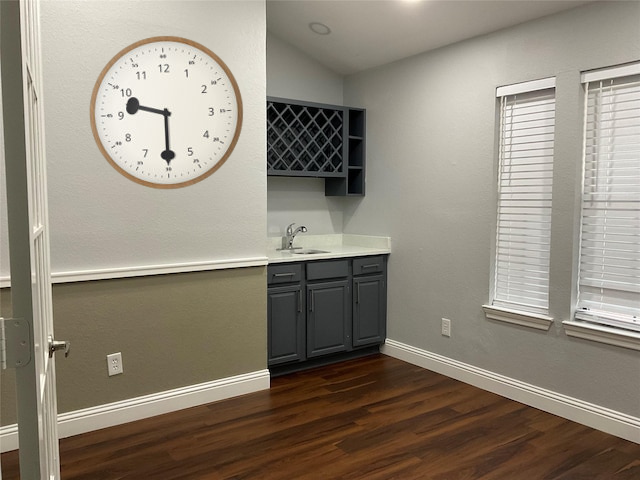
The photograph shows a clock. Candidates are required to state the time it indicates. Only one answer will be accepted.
9:30
